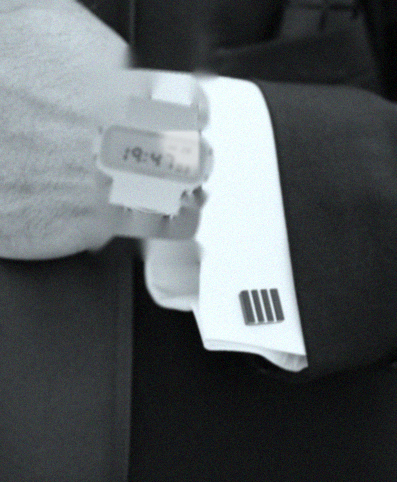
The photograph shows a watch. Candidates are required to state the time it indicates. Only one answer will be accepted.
19:47
